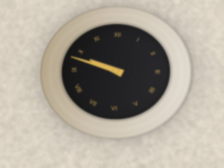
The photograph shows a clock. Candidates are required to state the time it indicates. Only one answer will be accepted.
9:48
